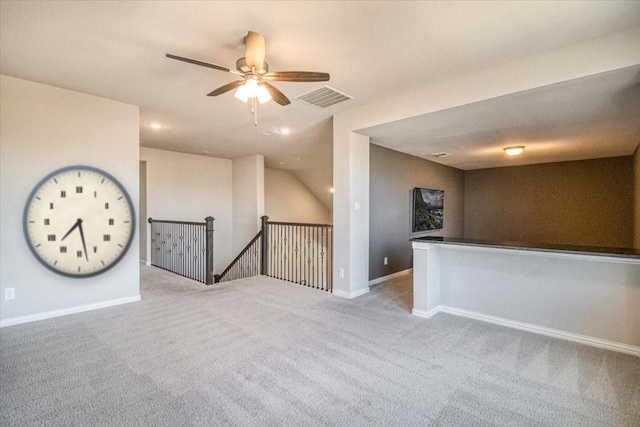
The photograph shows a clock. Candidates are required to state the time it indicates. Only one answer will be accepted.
7:28
